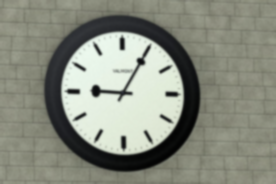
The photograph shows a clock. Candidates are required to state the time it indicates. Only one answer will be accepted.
9:05
